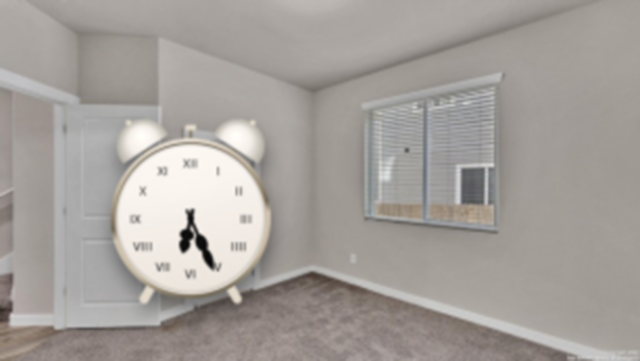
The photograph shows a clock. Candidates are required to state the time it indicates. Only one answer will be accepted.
6:26
